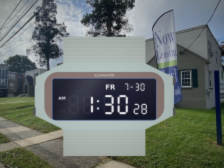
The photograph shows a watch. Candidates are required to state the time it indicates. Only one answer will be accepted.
1:30:28
